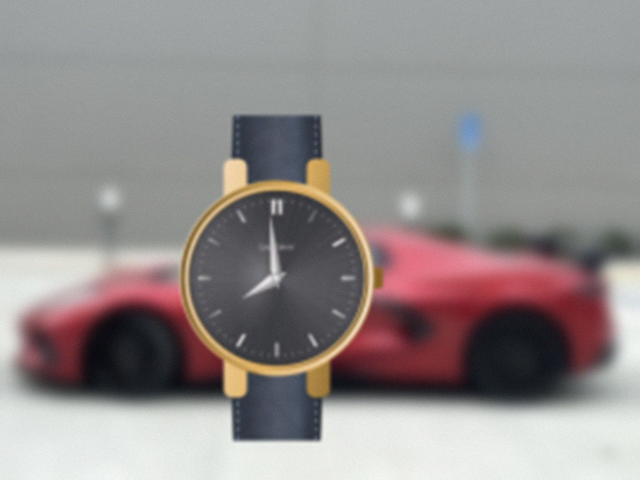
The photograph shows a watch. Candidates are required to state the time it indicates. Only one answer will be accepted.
7:59
